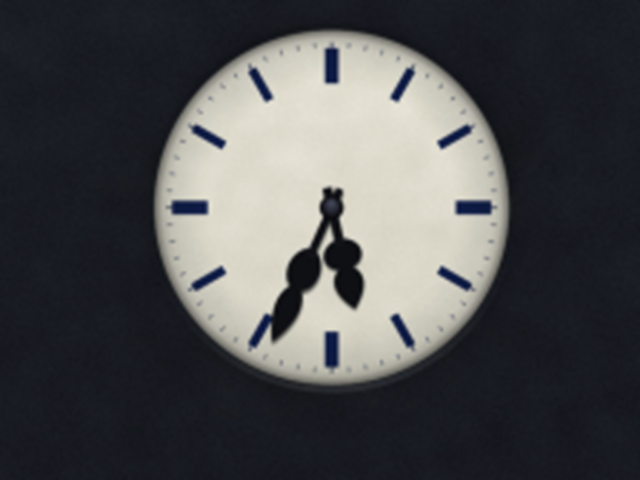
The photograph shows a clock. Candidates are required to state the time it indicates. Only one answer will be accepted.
5:34
